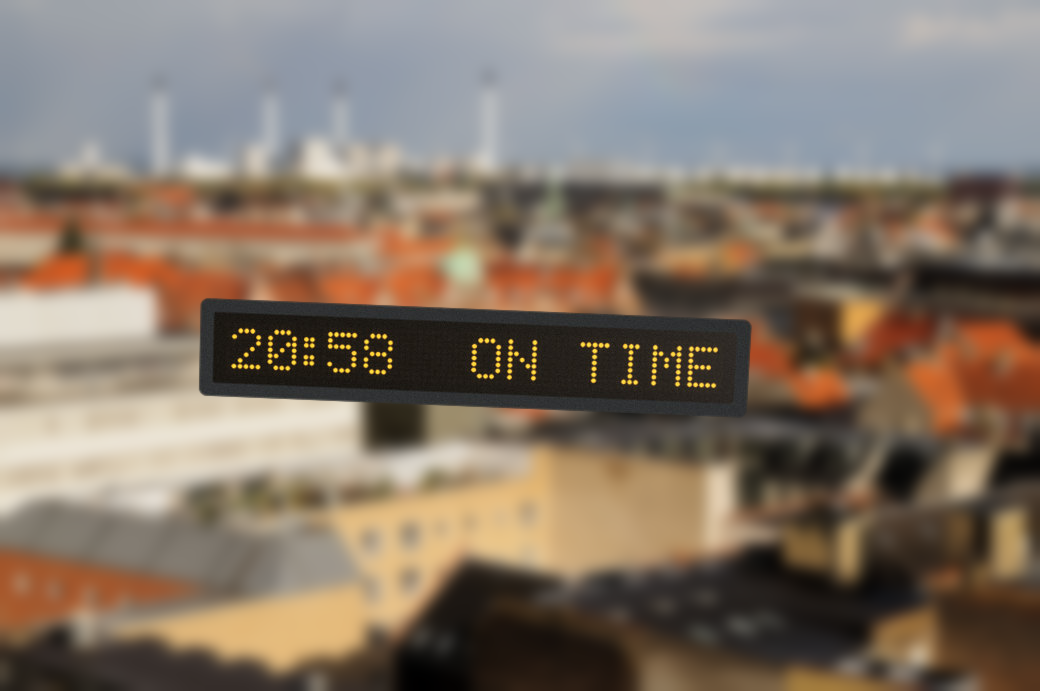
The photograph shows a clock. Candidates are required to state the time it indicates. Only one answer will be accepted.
20:58
